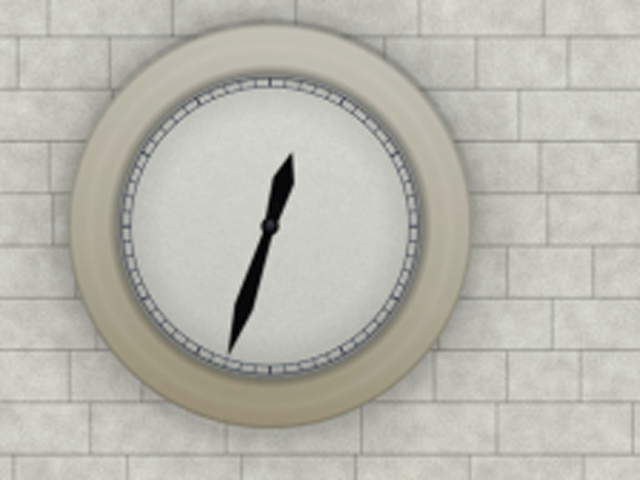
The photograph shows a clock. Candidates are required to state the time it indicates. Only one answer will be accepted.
12:33
